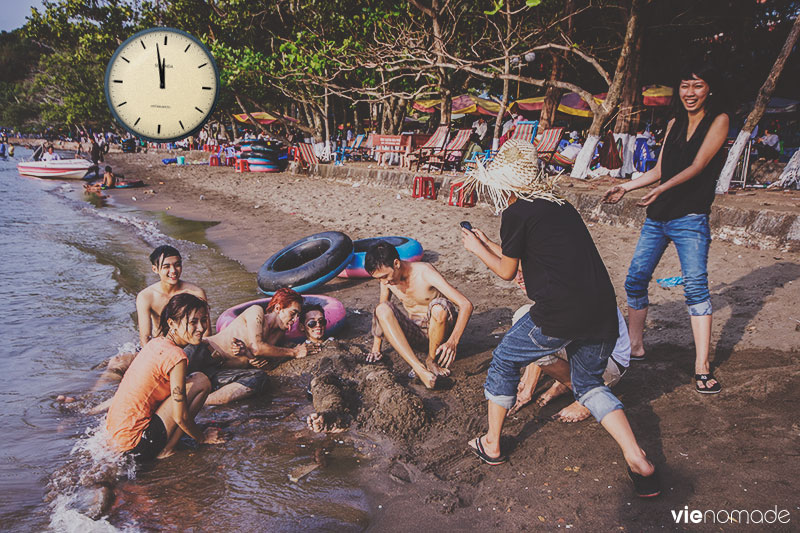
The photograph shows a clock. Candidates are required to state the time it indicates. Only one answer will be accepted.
11:58
